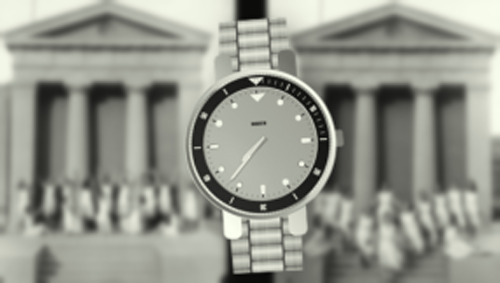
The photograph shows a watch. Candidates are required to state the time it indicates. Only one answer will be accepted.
7:37
